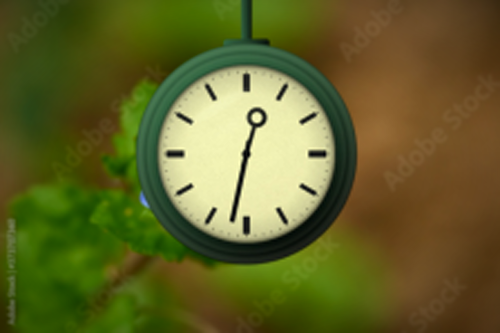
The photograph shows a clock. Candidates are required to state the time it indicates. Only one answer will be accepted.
12:32
